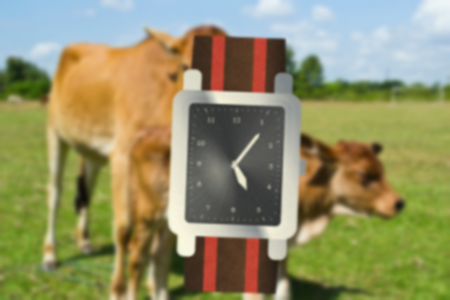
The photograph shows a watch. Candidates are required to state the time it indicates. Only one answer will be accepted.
5:06
